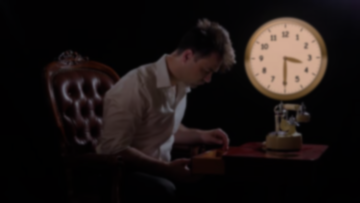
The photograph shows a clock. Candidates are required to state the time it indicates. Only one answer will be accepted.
3:30
